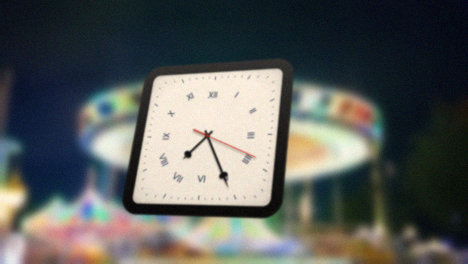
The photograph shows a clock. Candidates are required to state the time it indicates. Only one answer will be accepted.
7:25:19
